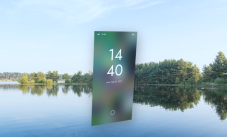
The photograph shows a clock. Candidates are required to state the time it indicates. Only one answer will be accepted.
14:40
